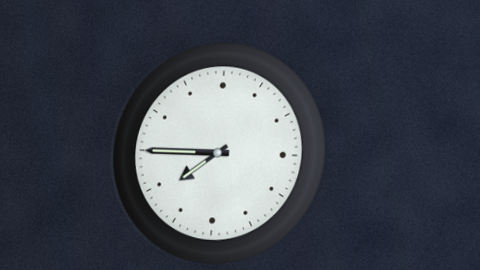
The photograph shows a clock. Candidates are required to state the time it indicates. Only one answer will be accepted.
7:45
